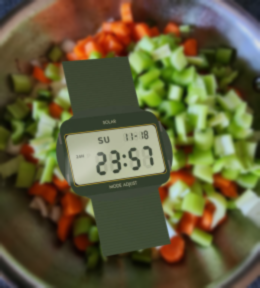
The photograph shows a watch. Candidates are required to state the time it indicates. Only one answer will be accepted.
23:57
